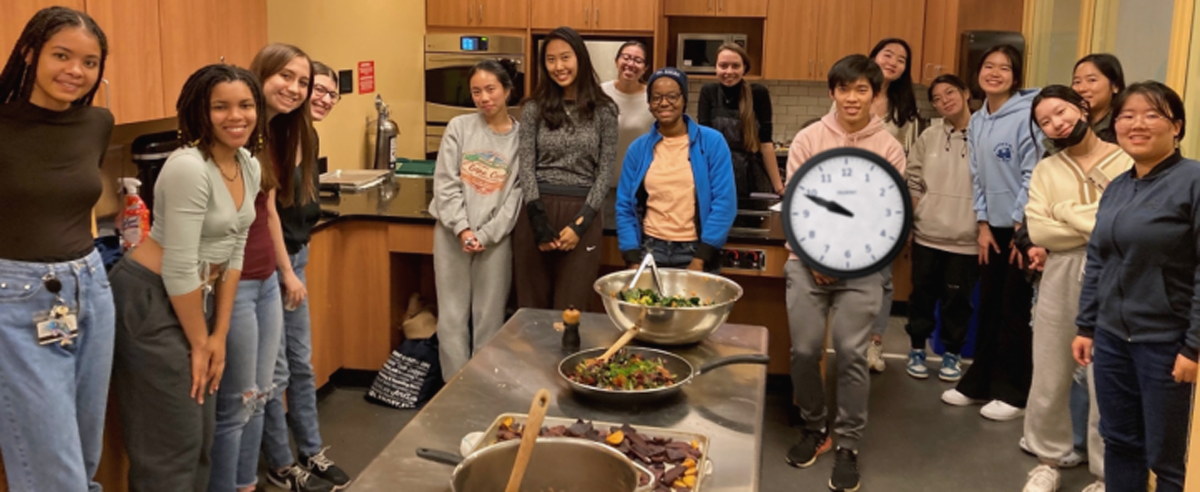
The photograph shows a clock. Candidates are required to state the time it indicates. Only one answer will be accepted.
9:49
